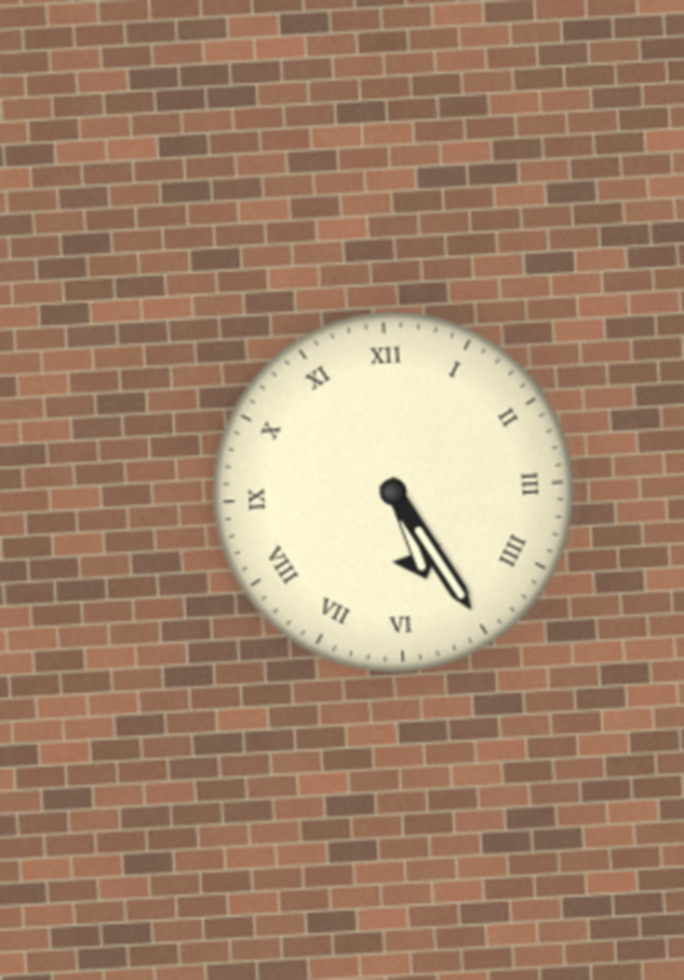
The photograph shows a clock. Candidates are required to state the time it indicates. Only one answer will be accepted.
5:25
